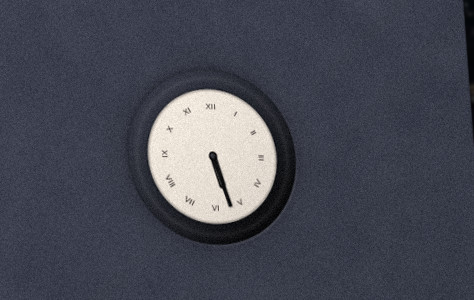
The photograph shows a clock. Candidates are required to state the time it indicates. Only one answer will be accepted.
5:27
